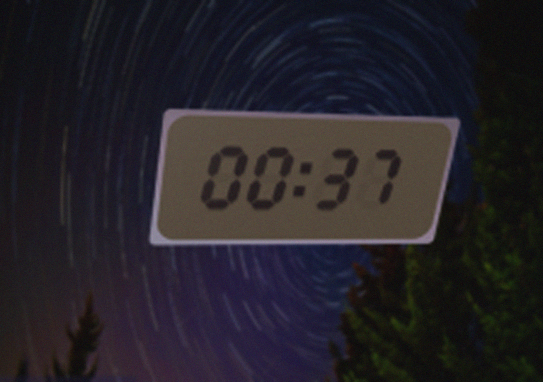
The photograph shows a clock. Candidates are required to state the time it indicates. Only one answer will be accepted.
0:37
